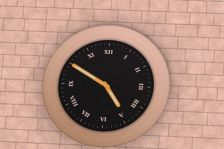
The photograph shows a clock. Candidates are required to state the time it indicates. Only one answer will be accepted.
4:50
